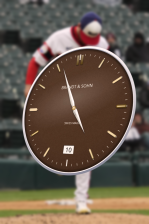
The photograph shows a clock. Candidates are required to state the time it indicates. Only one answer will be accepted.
4:56
